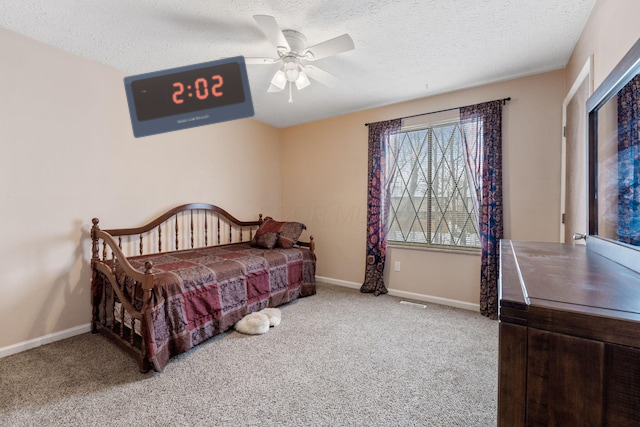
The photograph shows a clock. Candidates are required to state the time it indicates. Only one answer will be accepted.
2:02
